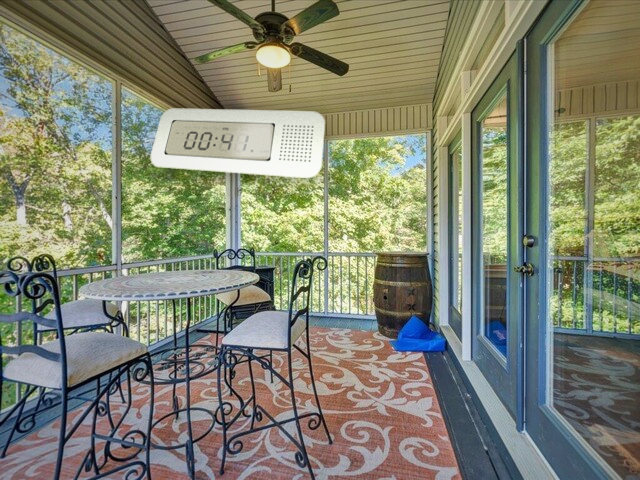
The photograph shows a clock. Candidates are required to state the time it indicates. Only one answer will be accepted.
0:41
